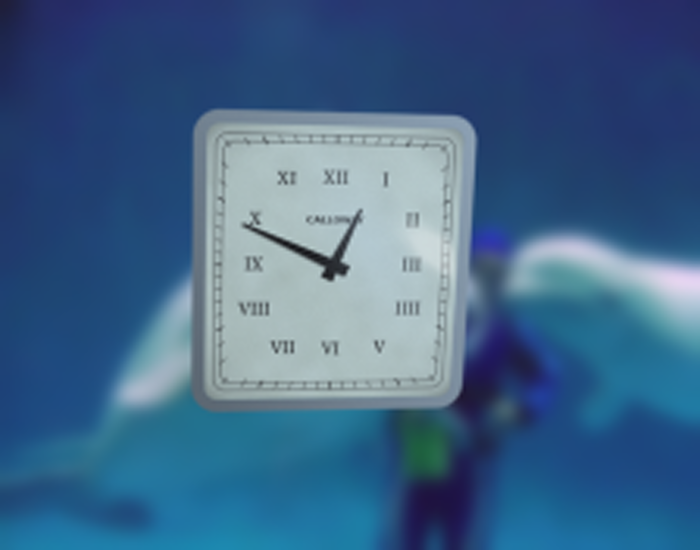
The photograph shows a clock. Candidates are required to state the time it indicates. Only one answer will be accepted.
12:49
